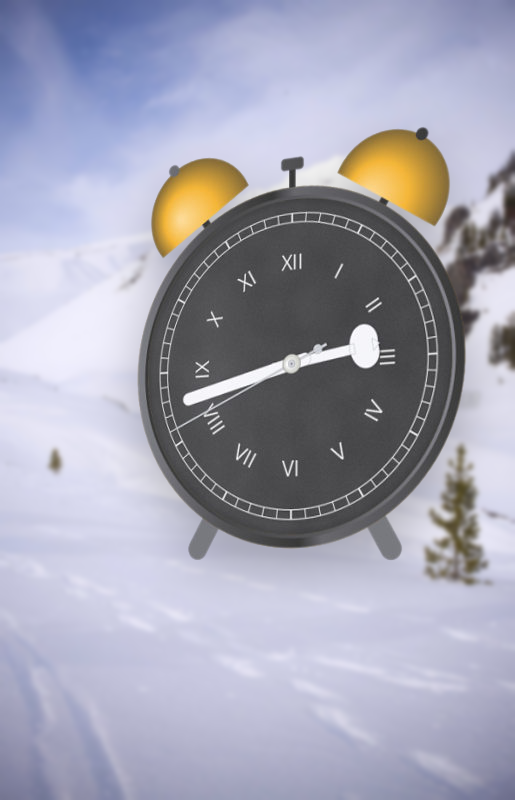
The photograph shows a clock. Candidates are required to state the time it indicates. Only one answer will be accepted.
2:42:41
